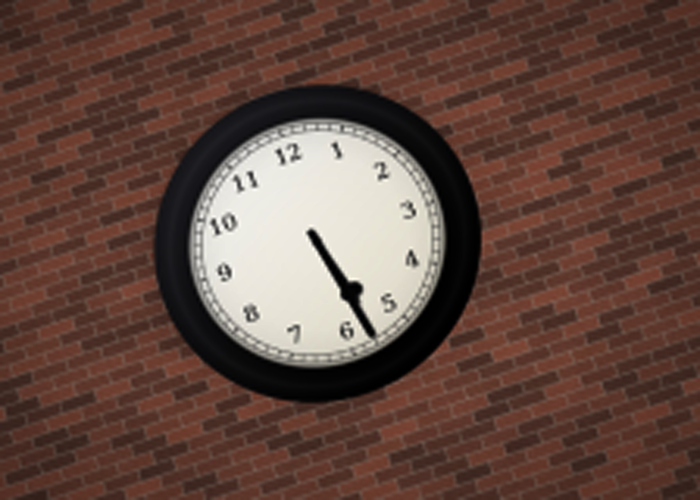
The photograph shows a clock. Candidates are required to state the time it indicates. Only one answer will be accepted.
5:28
